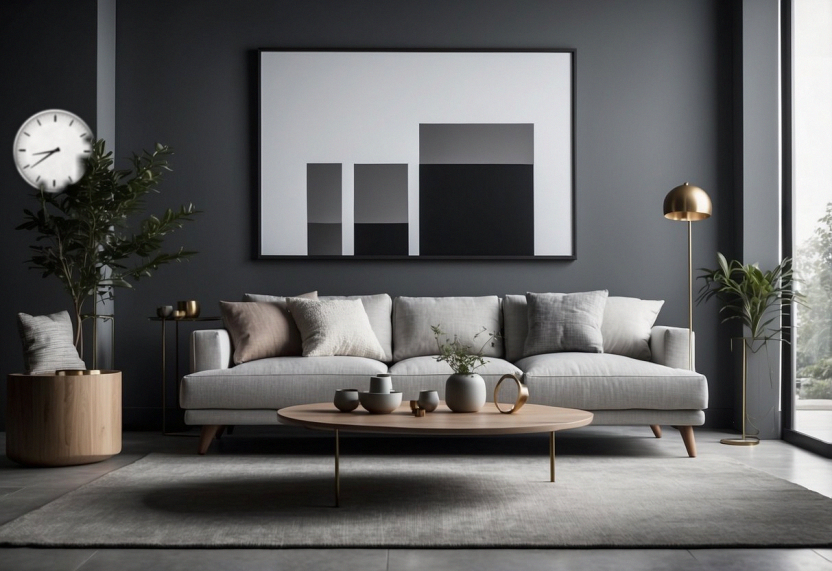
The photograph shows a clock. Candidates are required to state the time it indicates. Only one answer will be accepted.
8:39
